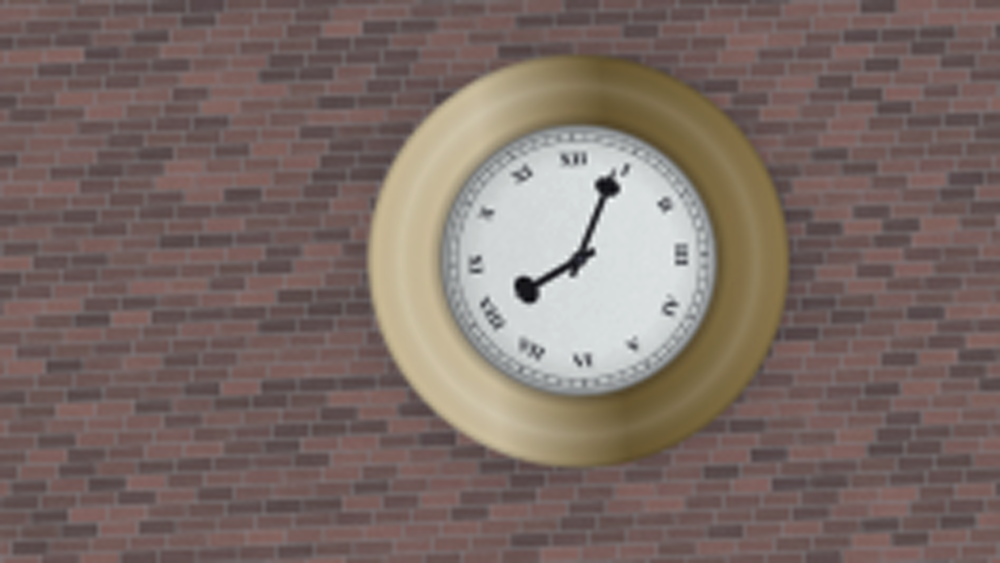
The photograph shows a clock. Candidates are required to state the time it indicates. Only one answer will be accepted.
8:04
